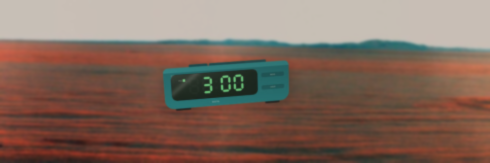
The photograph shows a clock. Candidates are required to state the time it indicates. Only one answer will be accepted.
3:00
